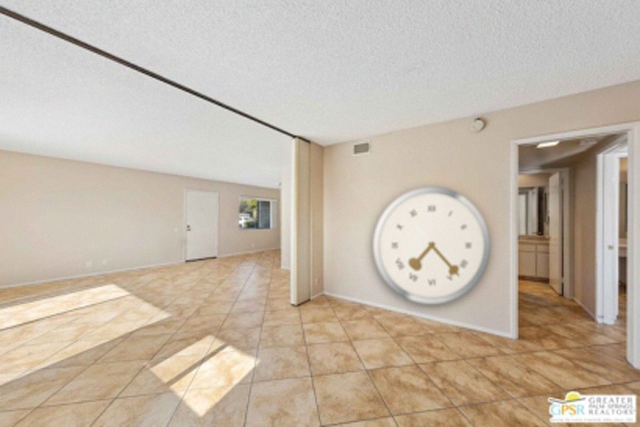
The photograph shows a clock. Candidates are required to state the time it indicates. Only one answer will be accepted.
7:23
